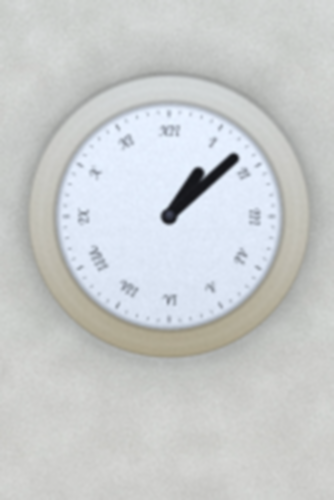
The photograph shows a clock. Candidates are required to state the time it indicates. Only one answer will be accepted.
1:08
